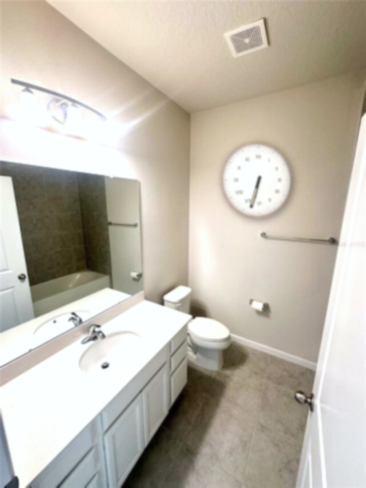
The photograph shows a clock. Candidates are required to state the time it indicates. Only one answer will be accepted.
6:33
